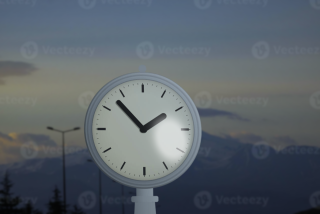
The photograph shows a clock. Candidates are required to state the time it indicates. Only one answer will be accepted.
1:53
